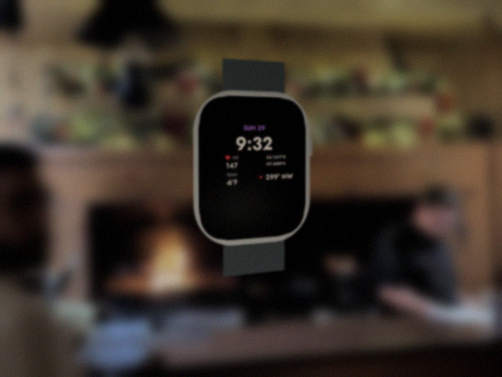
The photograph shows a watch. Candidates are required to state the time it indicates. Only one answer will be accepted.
9:32
